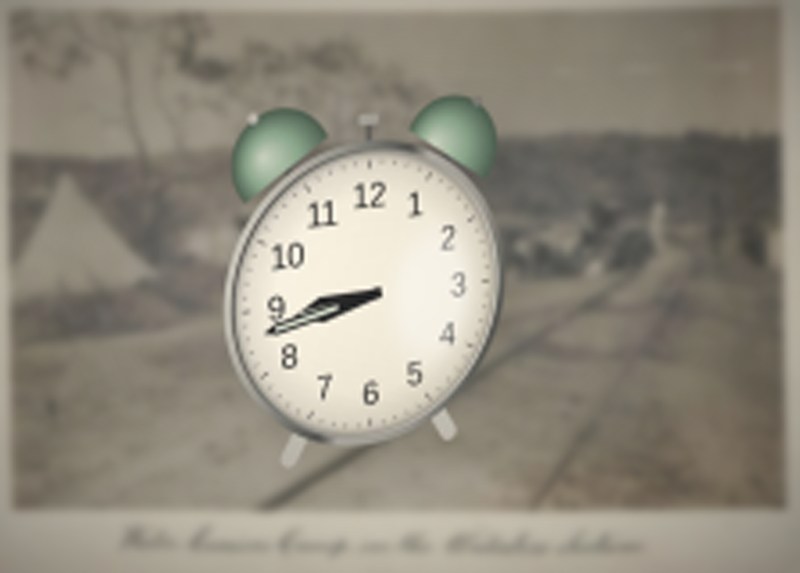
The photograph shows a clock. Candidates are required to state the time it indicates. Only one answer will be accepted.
8:43
